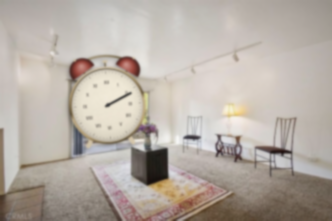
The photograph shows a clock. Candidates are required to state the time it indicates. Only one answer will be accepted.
2:11
